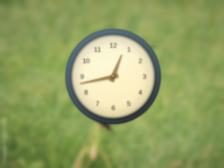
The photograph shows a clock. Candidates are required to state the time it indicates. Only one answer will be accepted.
12:43
